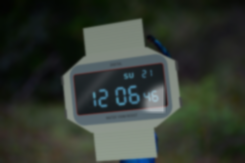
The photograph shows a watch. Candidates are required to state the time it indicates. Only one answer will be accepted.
12:06:46
